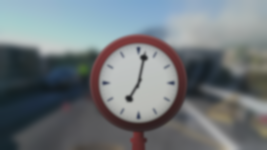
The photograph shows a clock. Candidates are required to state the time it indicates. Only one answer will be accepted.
7:02
